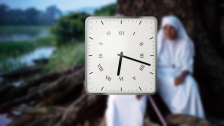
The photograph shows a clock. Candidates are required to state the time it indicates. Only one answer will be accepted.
6:18
